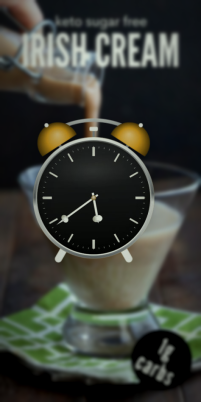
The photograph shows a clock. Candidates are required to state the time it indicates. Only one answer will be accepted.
5:39
